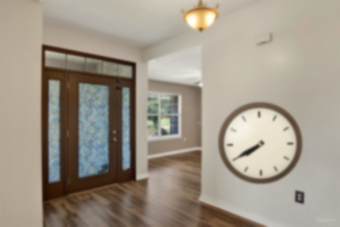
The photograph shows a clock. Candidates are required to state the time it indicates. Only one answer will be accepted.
7:40
